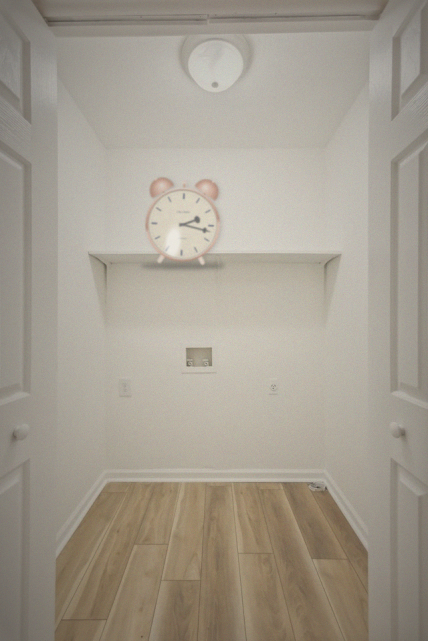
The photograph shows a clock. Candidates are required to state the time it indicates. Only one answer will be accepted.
2:17
